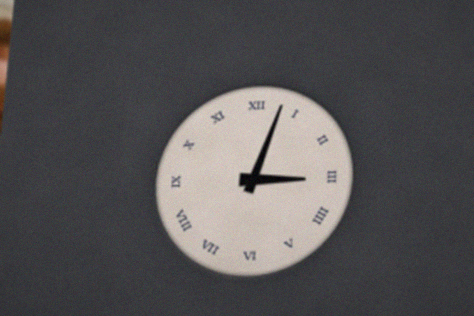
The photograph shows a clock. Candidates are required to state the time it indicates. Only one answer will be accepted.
3:03
